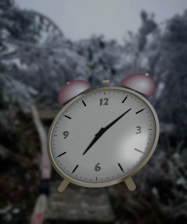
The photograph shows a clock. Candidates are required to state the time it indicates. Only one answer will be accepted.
7:08
